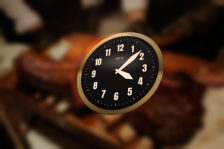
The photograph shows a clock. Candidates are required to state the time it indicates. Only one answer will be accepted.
4:08
